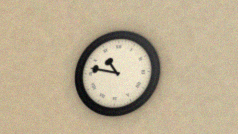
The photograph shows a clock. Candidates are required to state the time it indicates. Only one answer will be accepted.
10:47
